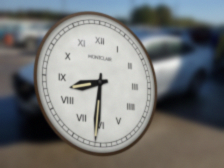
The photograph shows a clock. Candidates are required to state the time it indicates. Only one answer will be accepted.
8:31
